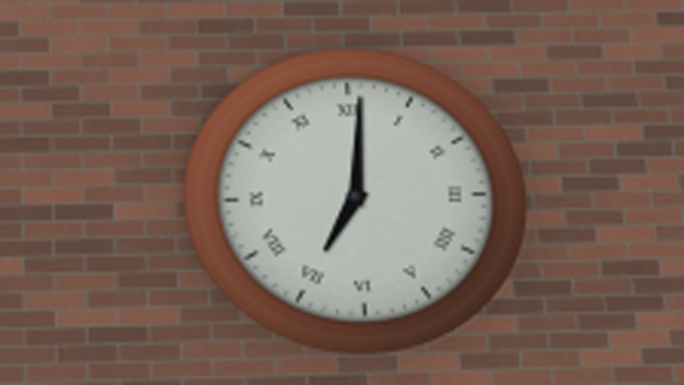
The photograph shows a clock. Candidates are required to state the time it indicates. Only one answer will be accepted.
7:01
